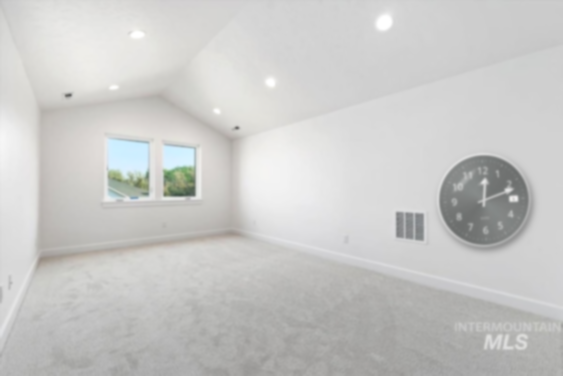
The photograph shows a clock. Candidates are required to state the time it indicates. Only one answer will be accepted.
12:12
